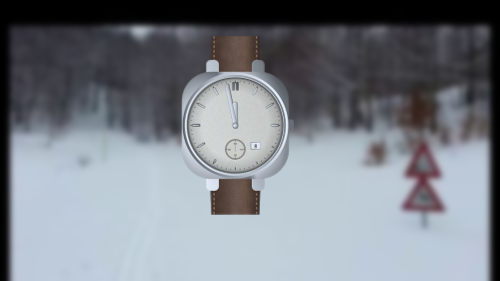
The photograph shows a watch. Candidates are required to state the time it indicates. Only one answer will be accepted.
11:58
